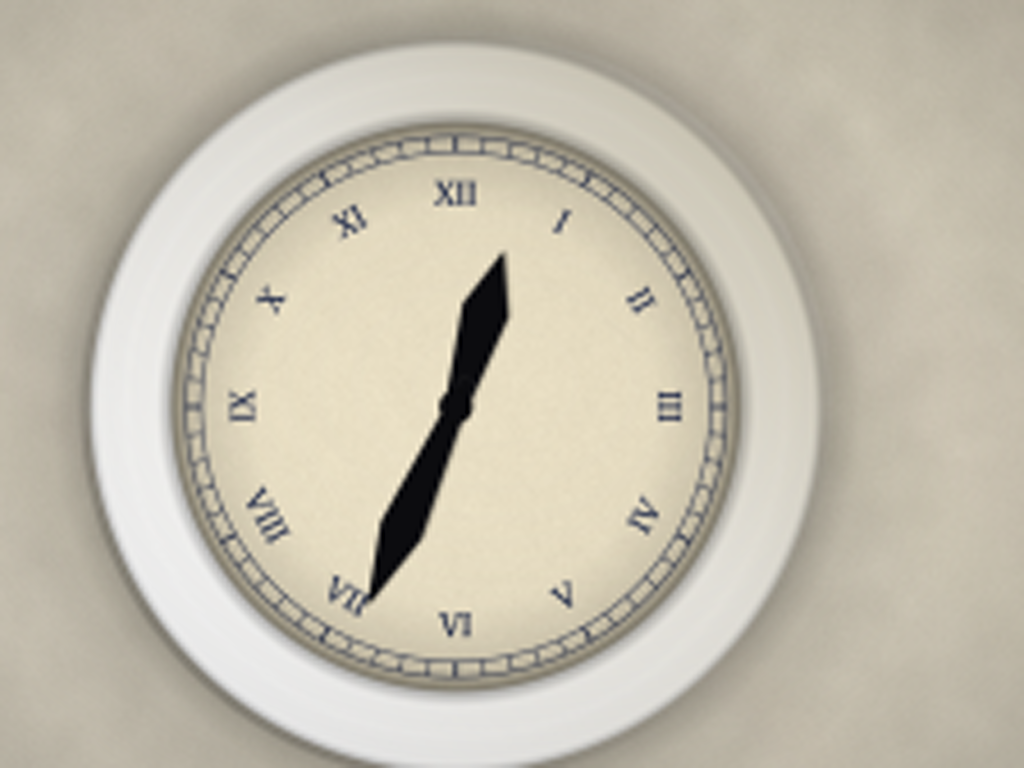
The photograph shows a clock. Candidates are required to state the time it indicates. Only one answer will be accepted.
12:34
